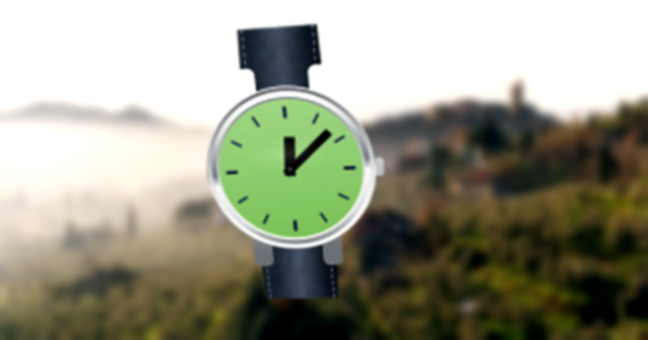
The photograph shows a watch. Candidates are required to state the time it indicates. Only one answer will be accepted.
12:08
